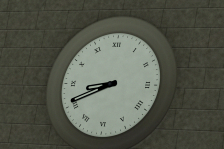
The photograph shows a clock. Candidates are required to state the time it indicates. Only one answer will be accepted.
8:41
